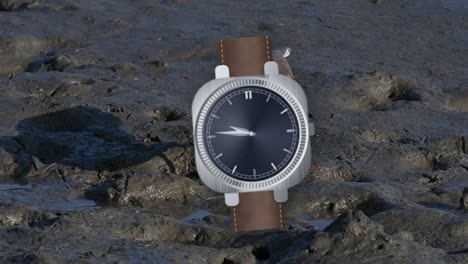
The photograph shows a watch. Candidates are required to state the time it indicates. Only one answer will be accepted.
9:46
